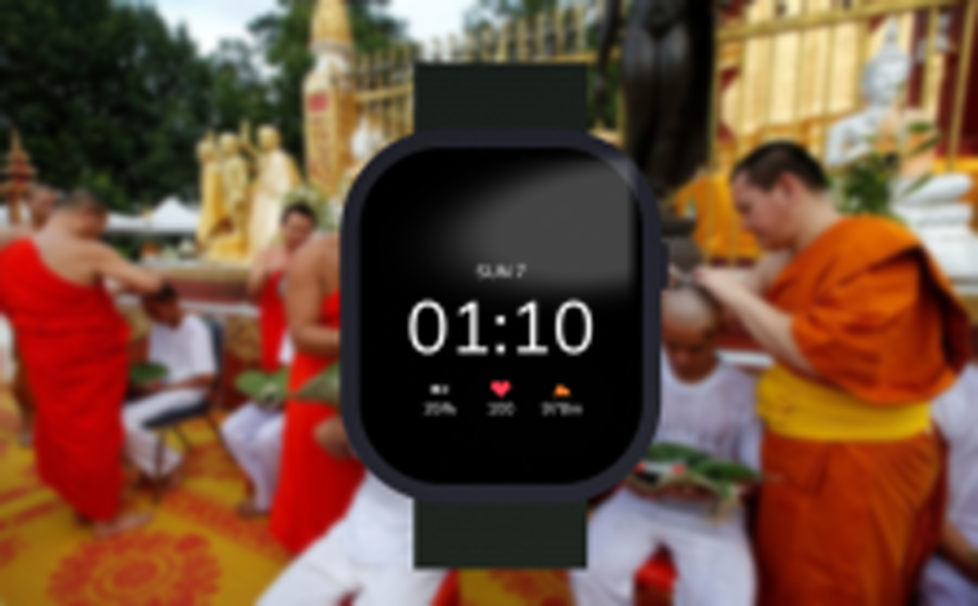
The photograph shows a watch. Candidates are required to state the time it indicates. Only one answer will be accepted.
1:10
